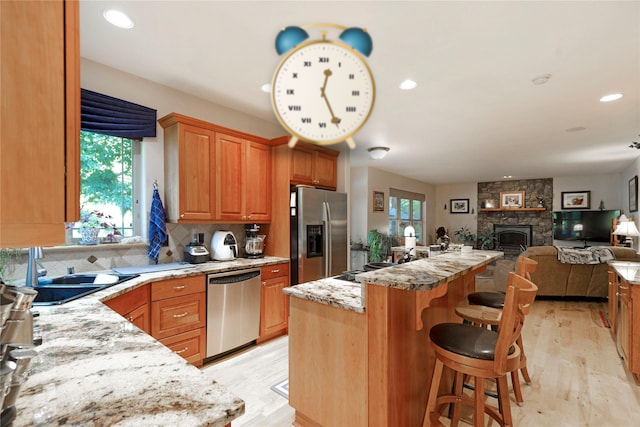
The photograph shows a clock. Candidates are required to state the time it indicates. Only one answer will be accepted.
12:26
